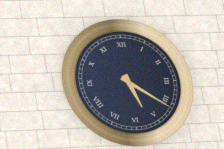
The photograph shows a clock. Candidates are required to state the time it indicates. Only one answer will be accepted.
5:21
